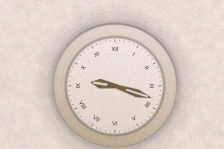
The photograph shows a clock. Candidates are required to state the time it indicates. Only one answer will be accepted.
9:18
